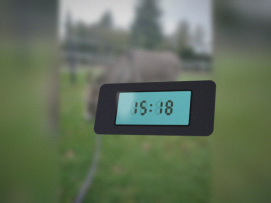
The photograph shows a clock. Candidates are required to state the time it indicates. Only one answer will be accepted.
15:18
